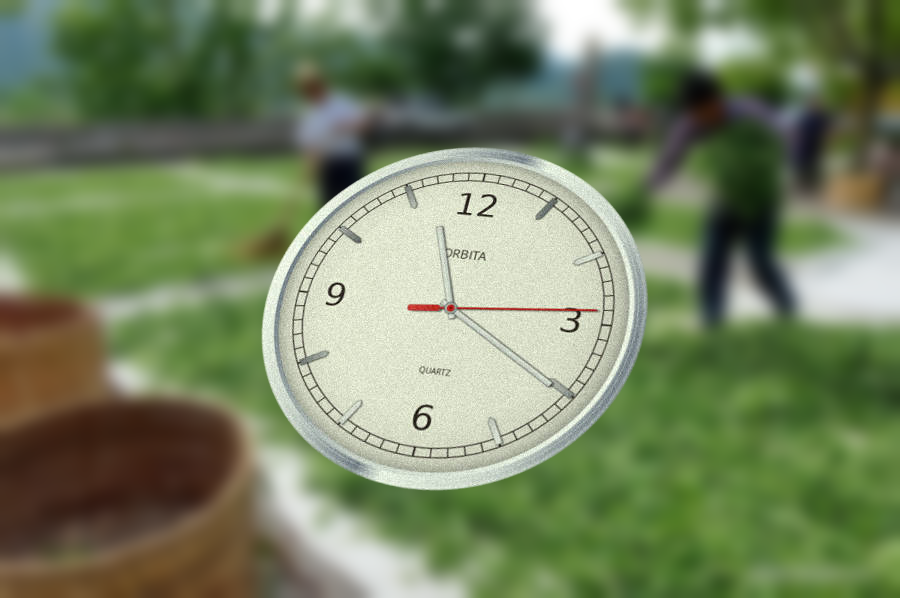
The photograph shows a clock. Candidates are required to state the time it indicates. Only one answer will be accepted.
11:20:14
